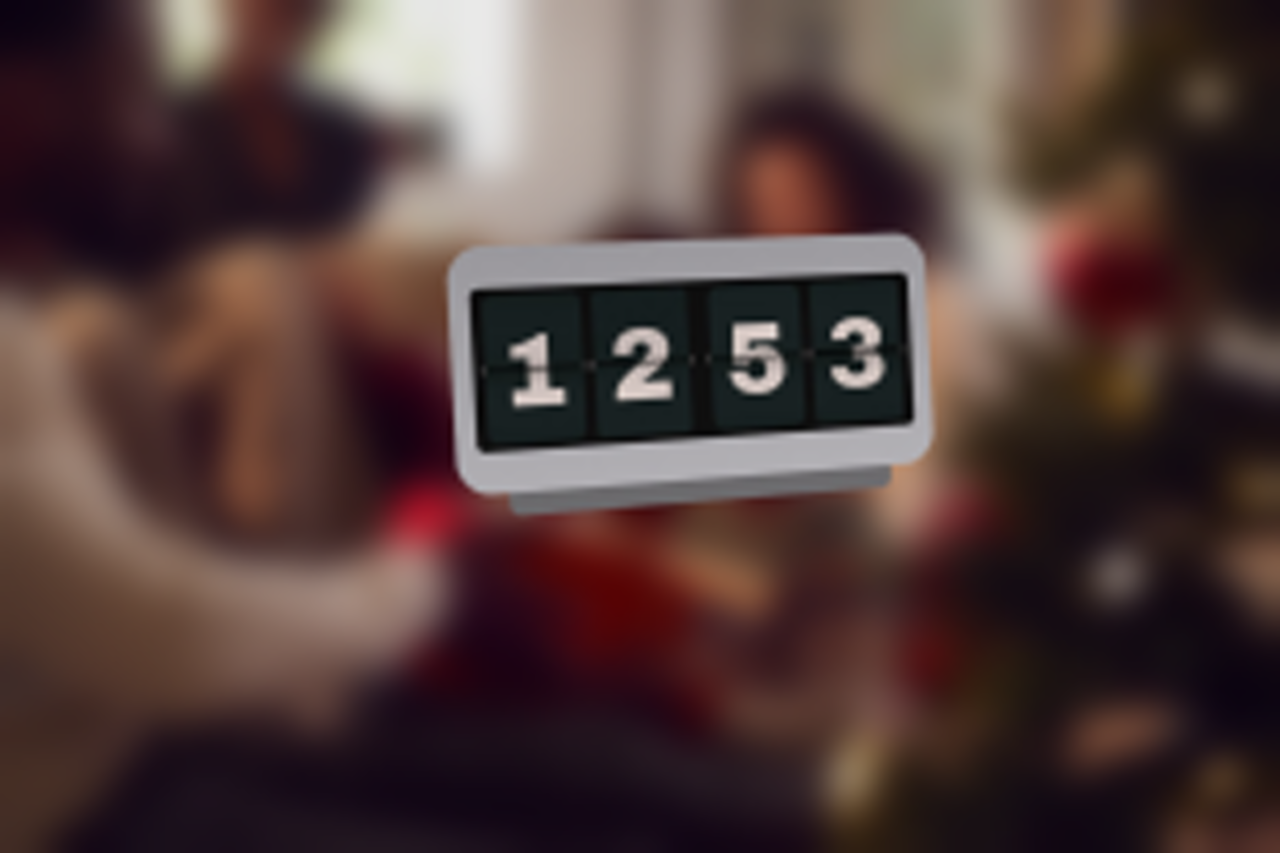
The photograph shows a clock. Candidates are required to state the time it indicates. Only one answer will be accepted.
12:53
